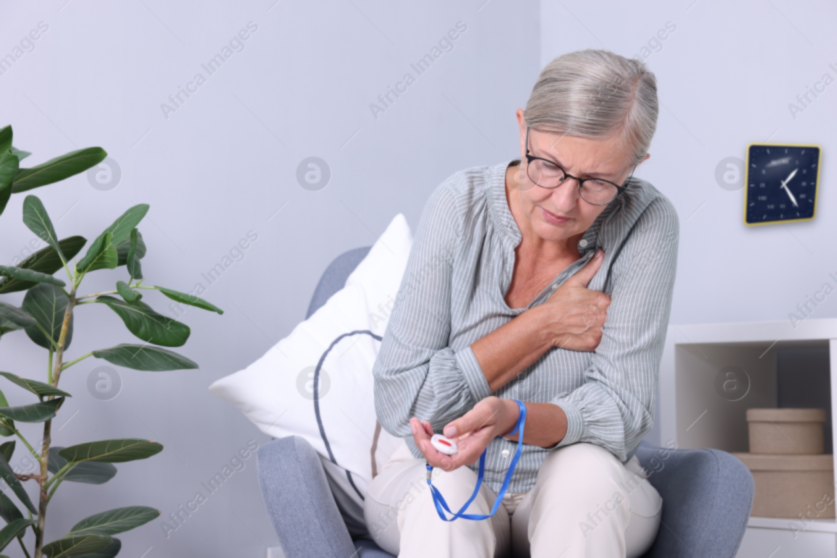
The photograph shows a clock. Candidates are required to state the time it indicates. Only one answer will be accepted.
1:24
